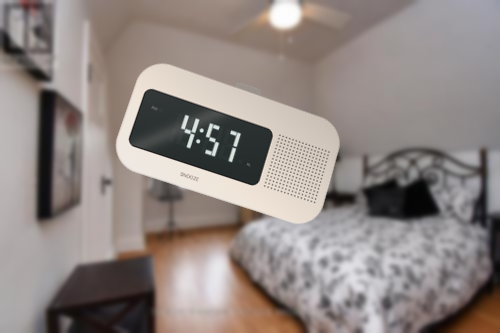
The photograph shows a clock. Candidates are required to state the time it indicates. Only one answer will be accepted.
4:57
